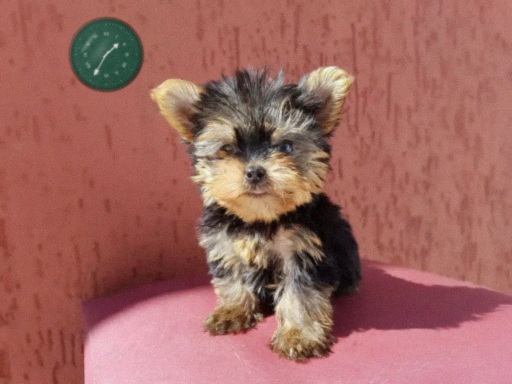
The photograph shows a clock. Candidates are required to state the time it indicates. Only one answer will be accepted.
1:35
